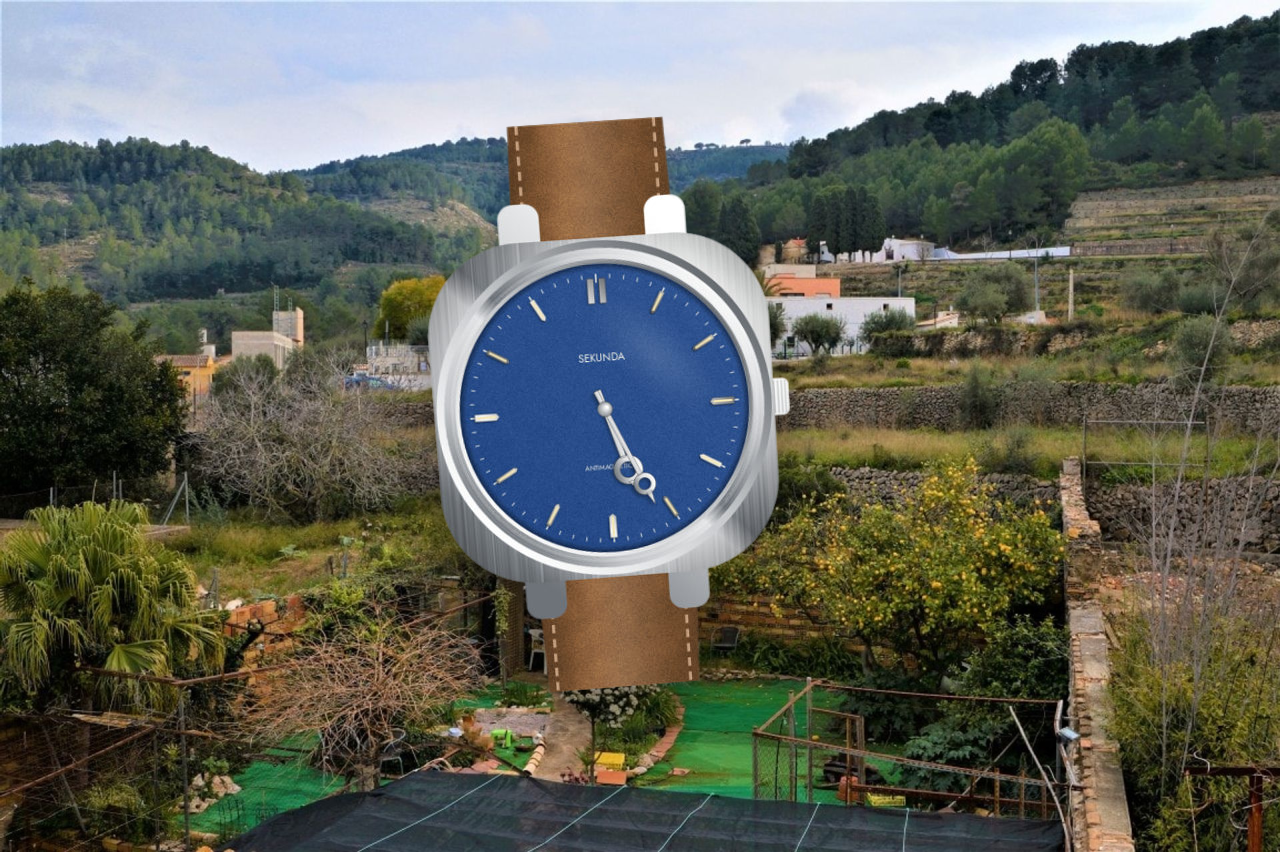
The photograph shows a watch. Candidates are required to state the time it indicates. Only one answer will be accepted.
5:26
